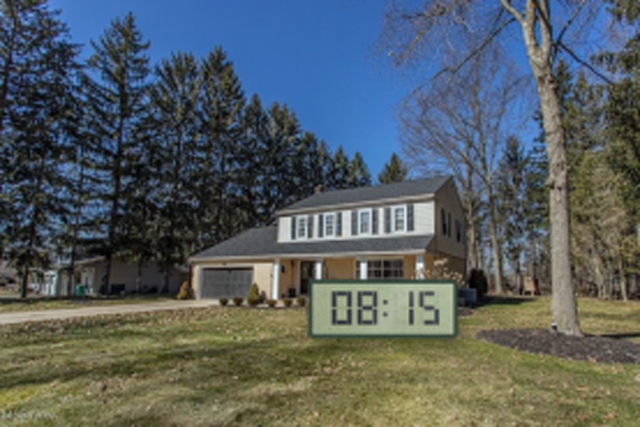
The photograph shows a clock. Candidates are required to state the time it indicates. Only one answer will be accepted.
8:15
